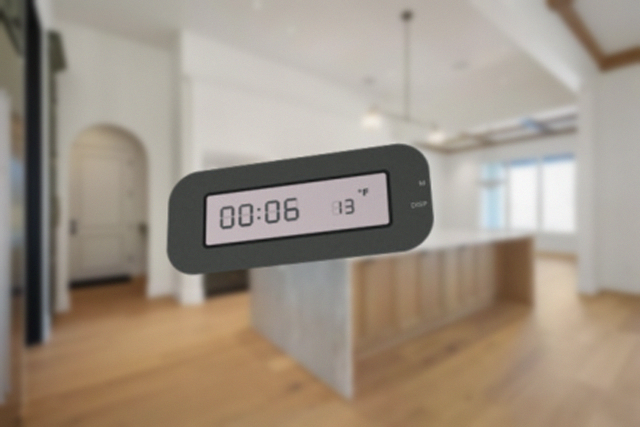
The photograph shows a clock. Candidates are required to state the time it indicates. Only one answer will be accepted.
0:06
